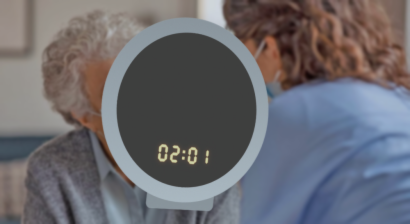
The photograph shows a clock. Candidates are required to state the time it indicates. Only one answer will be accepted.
2:01
